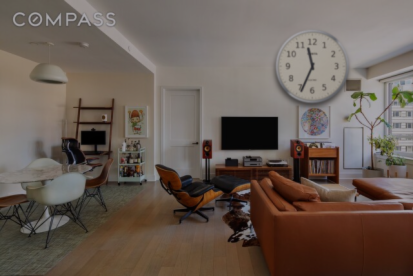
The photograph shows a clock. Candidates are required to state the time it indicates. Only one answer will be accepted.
11:34
